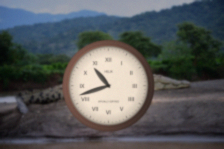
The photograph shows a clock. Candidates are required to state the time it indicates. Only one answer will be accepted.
10:42
